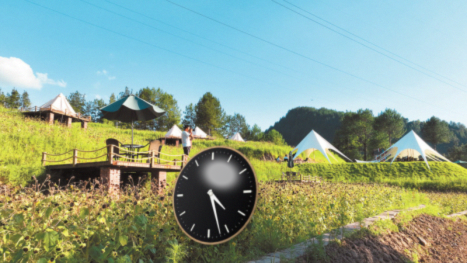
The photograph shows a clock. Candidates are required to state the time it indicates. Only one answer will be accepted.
4:27
